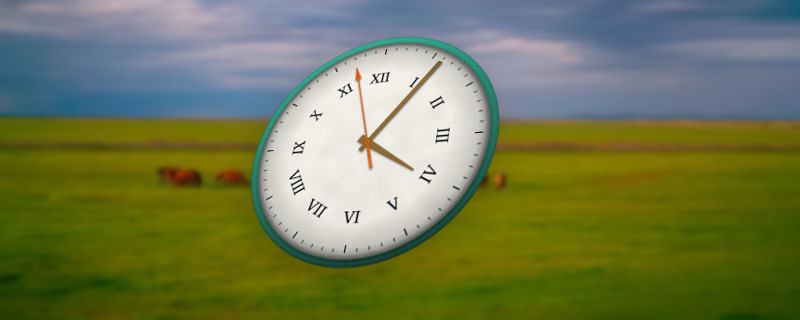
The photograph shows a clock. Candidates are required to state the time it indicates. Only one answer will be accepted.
4:05:57
